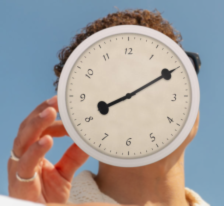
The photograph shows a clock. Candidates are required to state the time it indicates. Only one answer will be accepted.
8:10
